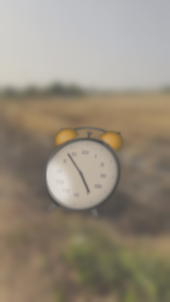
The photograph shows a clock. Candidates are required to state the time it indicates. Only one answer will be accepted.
4:53
